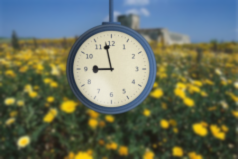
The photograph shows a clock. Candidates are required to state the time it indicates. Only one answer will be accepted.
8:58
